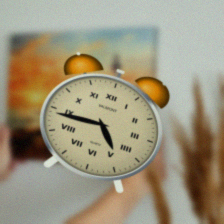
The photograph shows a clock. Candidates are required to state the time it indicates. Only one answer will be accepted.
4:44
